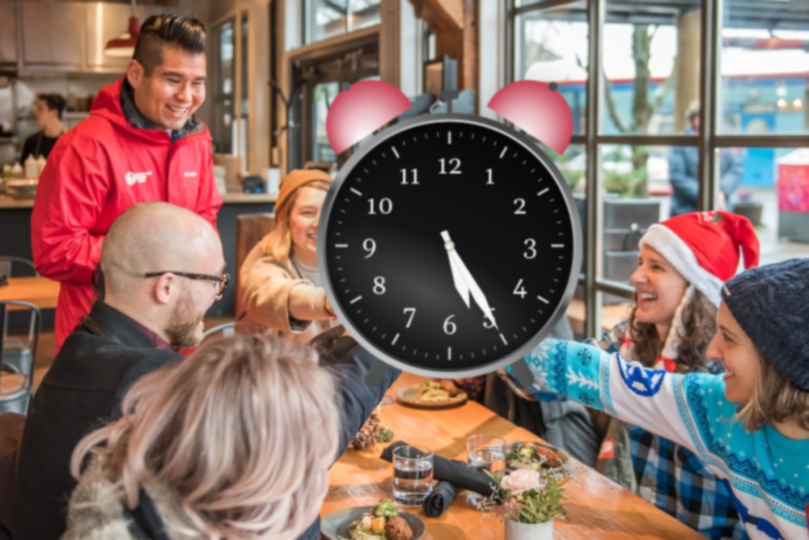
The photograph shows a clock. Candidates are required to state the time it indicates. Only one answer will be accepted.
5:25
